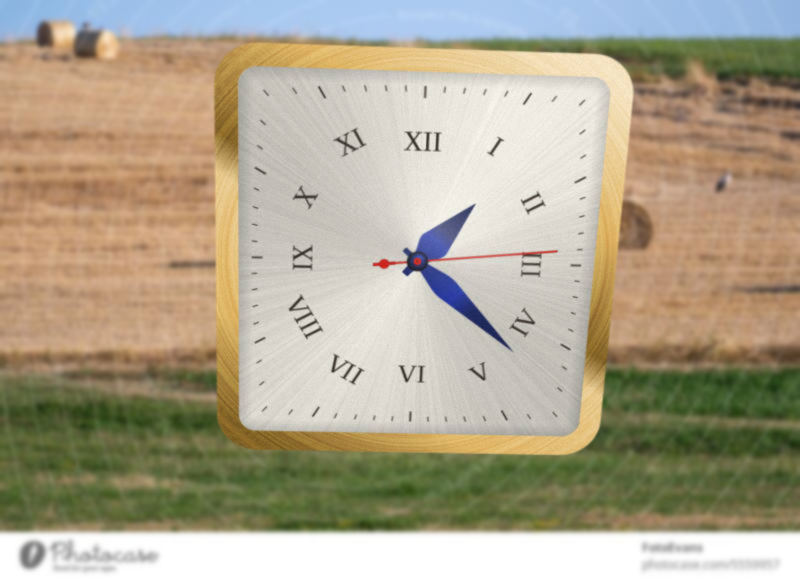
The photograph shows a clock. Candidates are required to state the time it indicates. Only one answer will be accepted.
1:22:14
